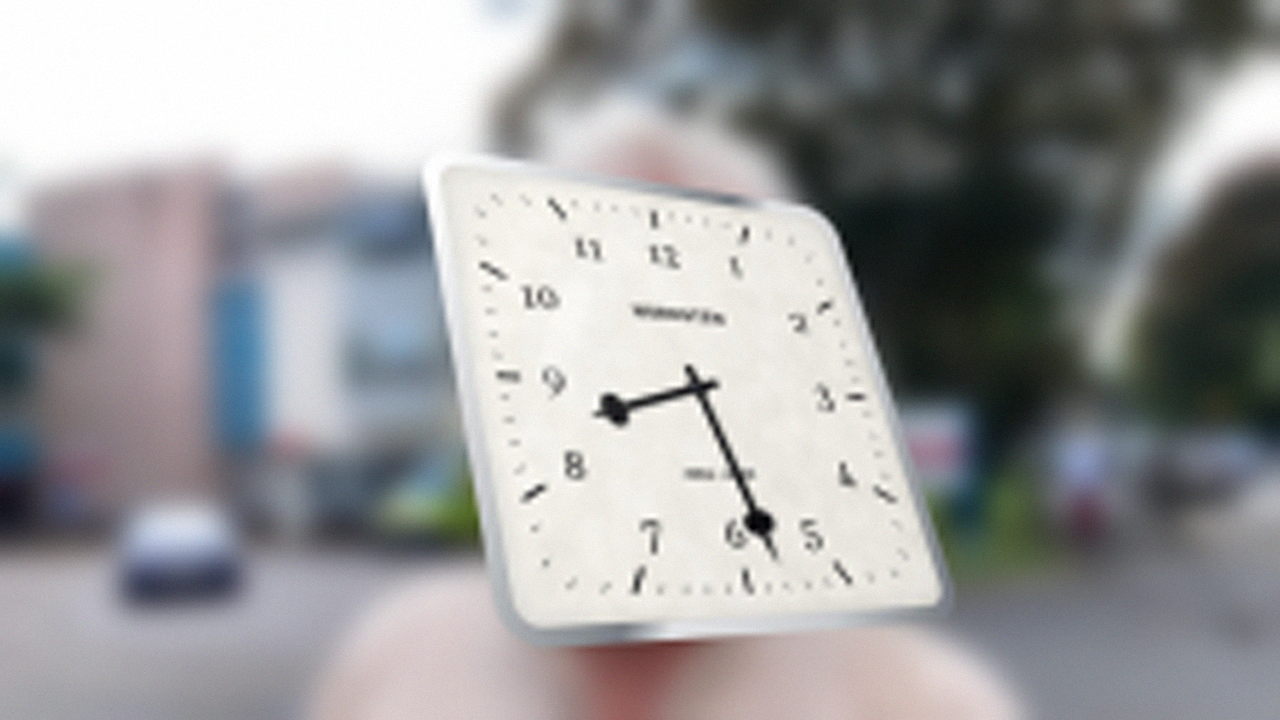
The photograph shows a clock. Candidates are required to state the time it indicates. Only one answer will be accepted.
8:28
